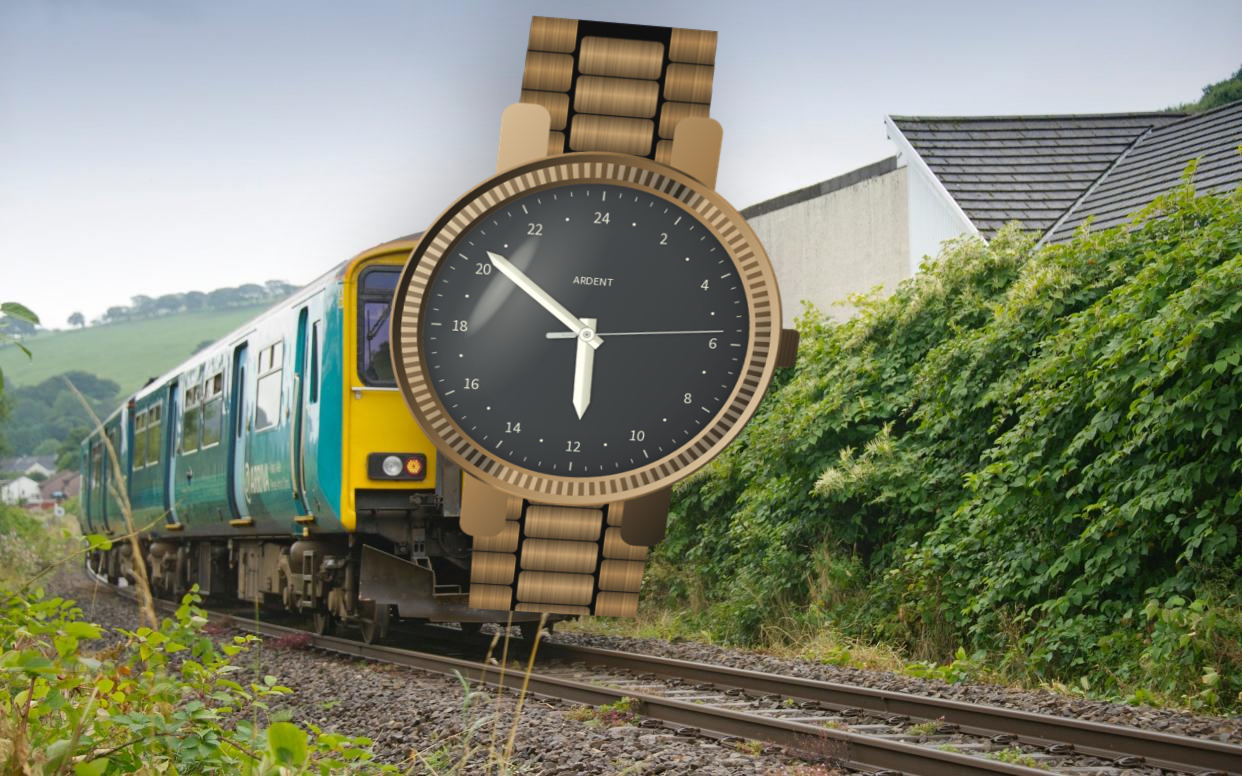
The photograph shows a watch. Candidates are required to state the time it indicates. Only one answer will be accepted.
11:51:14
